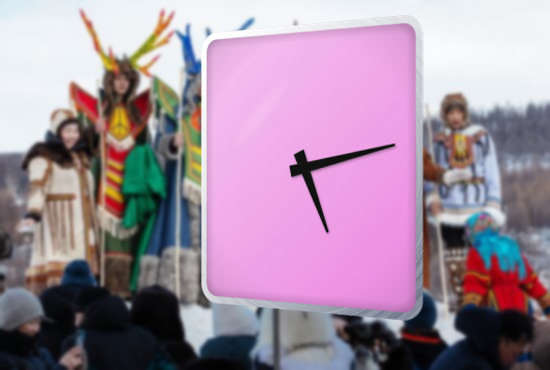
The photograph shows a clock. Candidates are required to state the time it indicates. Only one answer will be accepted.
5:13
